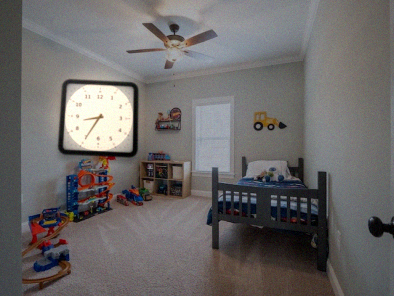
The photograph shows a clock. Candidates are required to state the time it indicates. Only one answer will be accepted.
8:35
